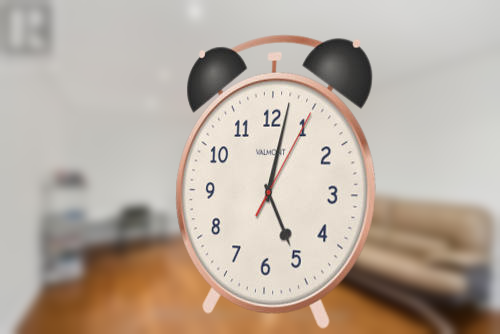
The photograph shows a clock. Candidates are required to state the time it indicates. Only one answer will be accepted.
5:02:05
